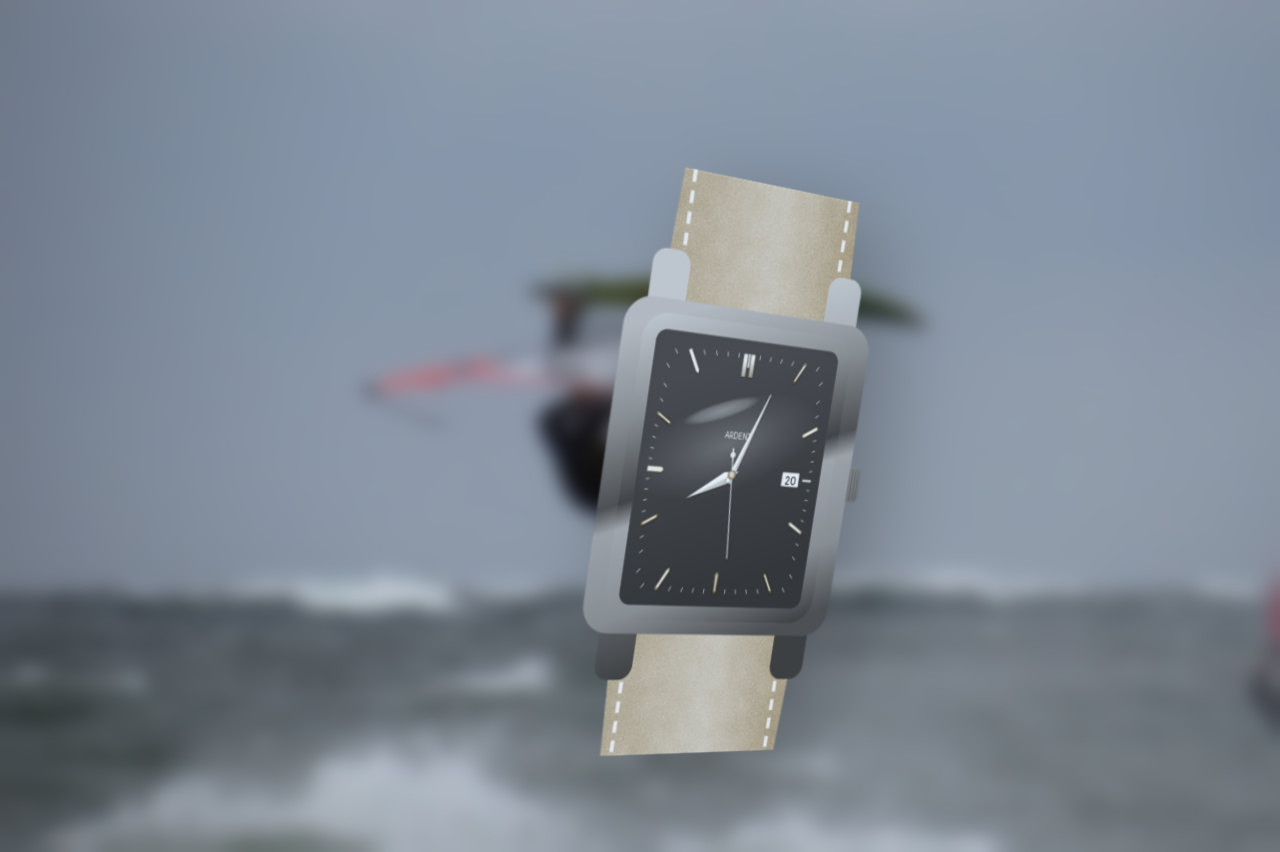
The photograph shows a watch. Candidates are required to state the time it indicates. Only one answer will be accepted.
8:03:29
